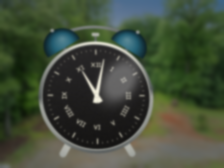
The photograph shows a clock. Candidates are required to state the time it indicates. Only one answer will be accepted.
11:02
